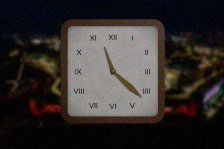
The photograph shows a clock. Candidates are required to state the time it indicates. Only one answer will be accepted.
11:22
